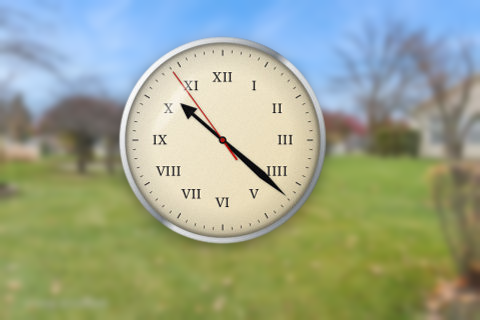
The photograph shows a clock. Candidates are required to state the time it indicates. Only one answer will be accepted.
10:21:54
